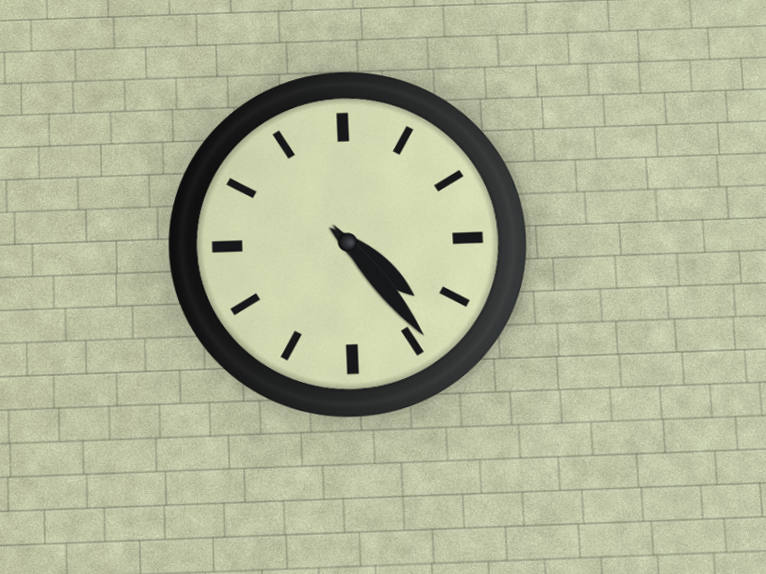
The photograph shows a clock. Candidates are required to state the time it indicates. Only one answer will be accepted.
4:24
